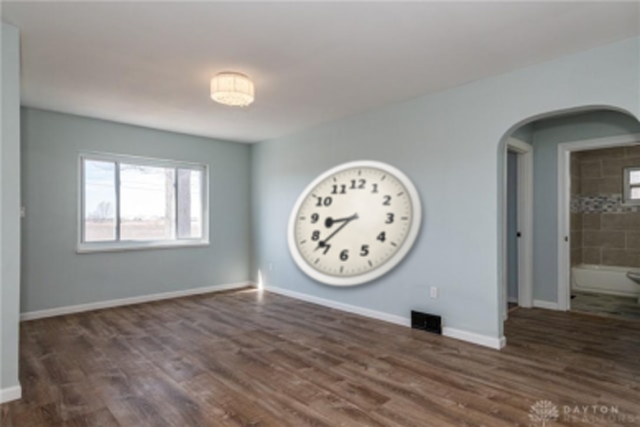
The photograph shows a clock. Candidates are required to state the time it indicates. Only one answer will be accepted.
8:37
